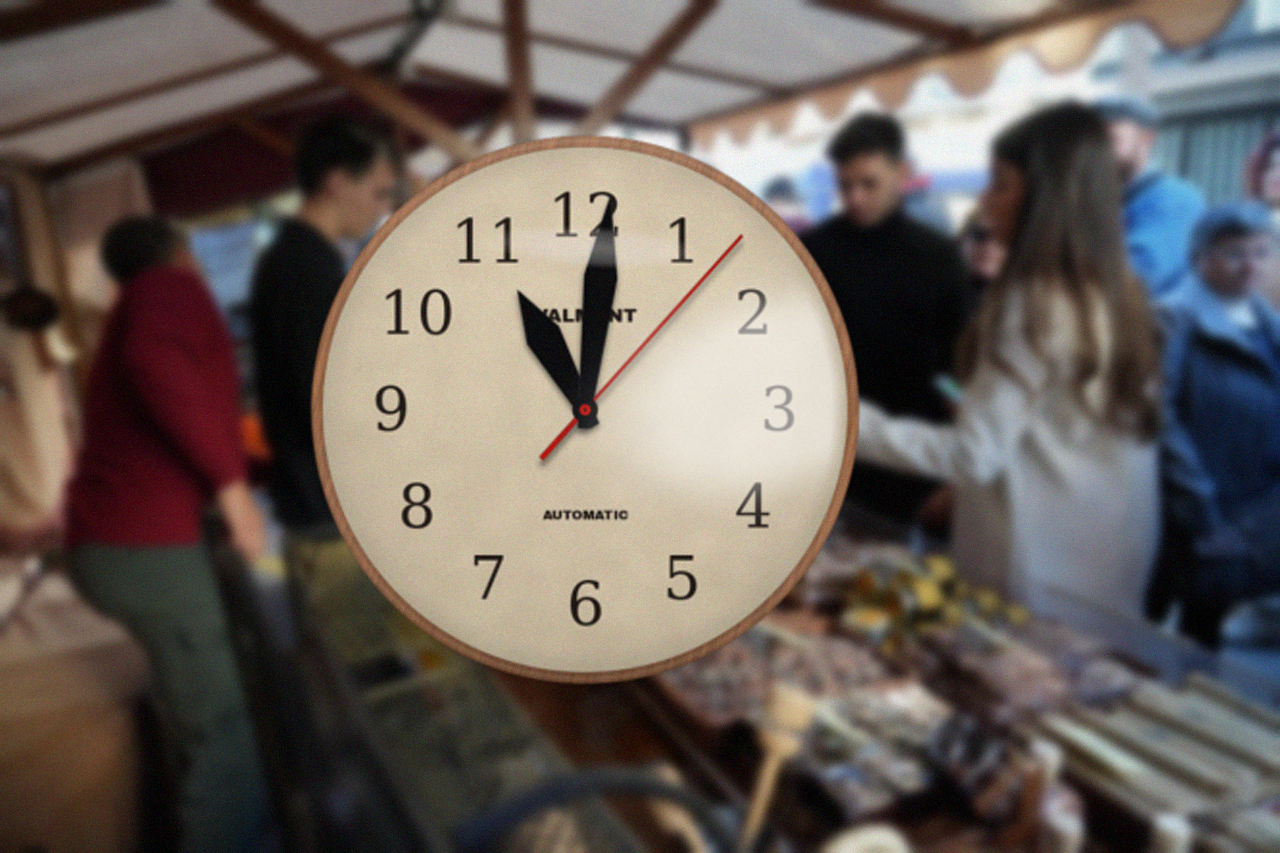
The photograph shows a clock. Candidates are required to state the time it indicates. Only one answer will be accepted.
11:01:07
